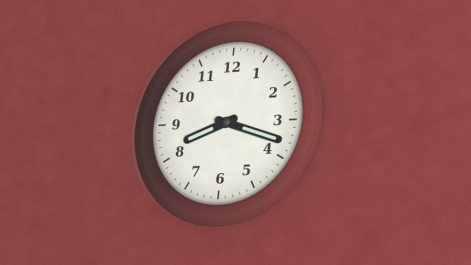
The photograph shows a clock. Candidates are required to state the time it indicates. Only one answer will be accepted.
8:18
